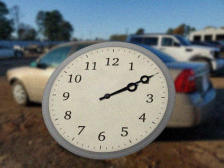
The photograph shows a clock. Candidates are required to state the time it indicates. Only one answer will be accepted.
2:10
